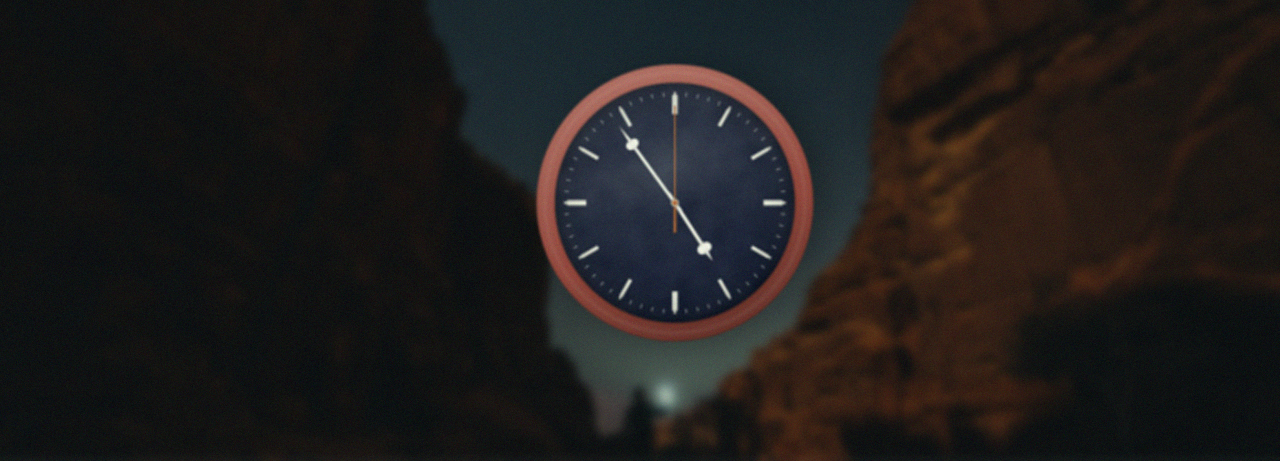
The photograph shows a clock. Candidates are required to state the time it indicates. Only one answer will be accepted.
4:54:00
